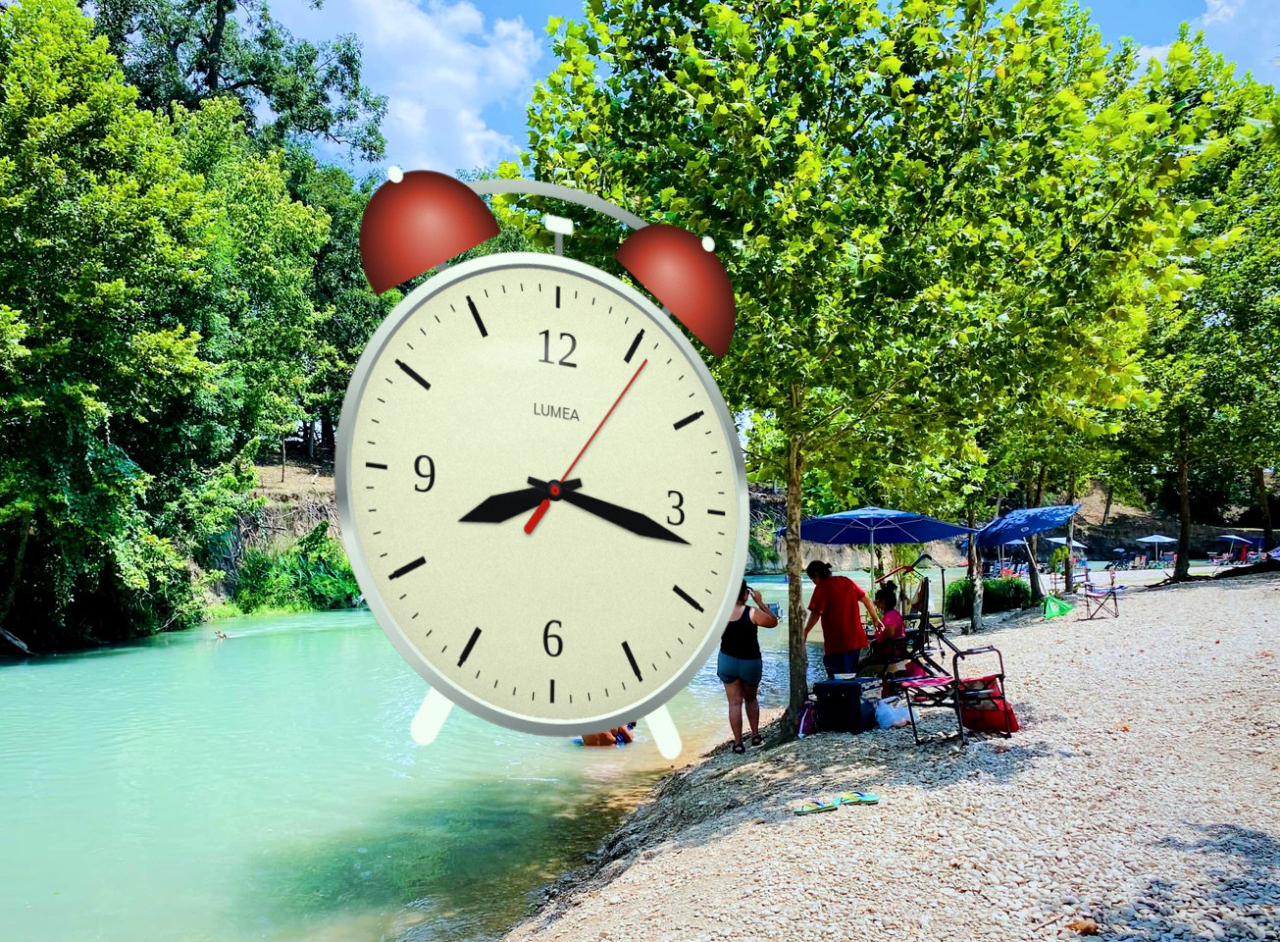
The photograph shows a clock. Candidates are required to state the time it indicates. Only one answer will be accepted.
8:17:06
